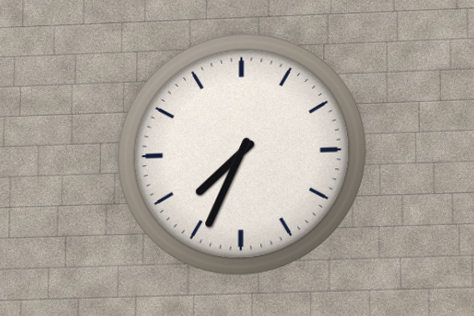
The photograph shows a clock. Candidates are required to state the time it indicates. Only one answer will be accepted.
7:34
